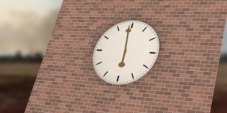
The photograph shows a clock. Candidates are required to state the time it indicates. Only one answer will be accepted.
5:59
